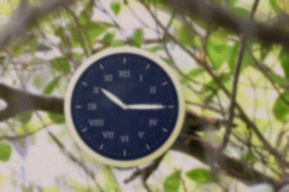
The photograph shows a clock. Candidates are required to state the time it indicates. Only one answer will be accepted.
10:15
